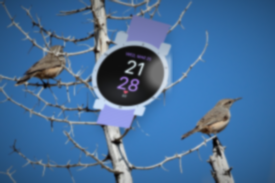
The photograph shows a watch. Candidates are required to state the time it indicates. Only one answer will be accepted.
21:28
